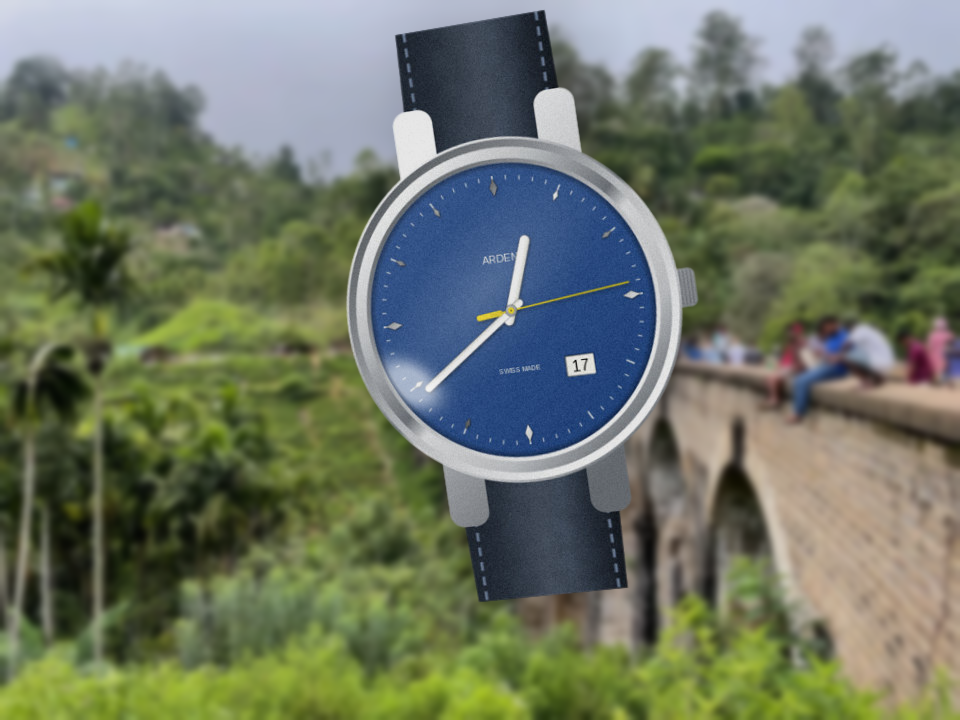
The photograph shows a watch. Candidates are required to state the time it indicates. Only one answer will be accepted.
12:39:14
